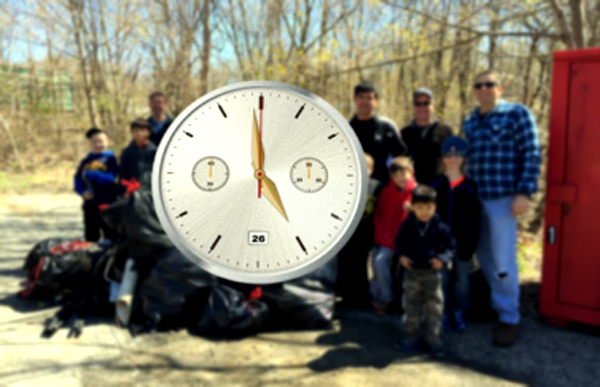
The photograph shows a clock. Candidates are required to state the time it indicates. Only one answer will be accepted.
4:59
